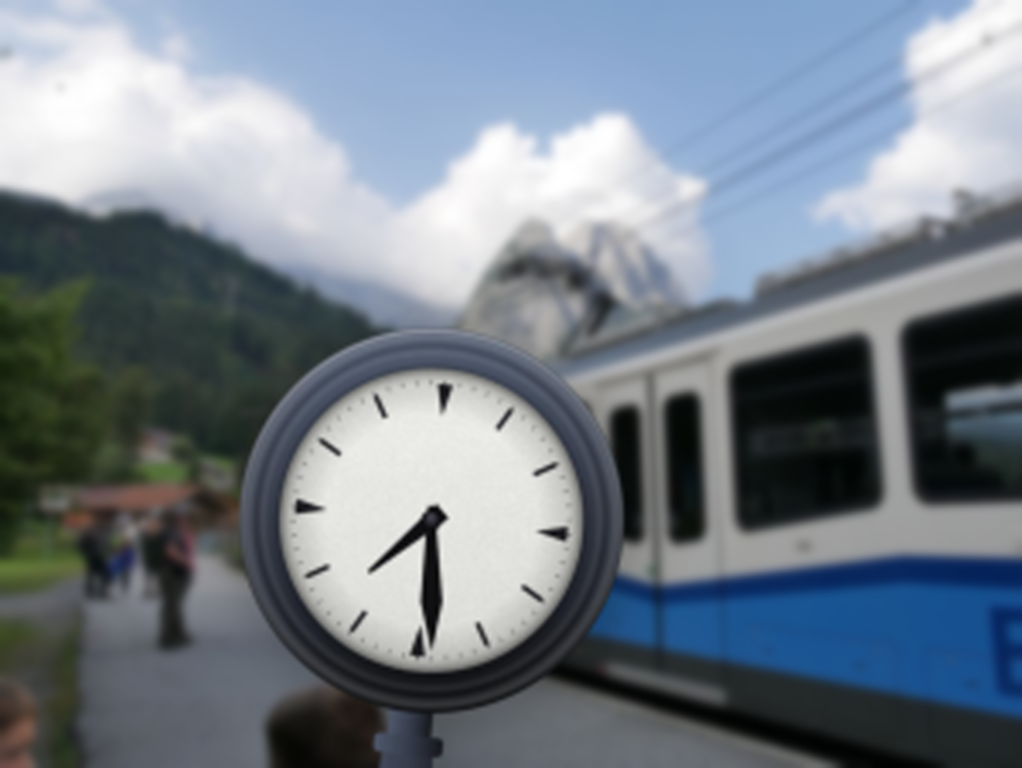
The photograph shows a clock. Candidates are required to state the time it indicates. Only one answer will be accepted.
7:29
